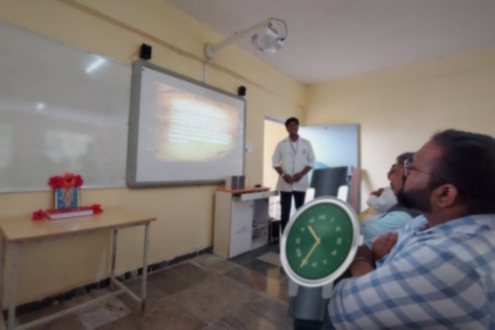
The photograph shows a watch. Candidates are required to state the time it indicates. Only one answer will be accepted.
10:35
